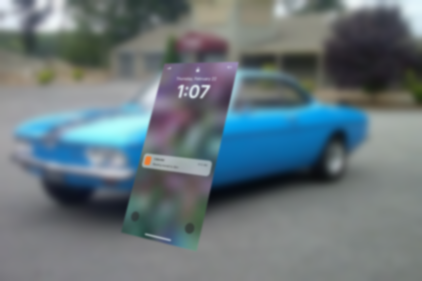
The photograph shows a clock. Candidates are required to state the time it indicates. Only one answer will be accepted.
1:07
